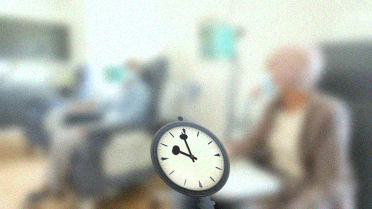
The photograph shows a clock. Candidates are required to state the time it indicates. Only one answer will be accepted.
9:59
